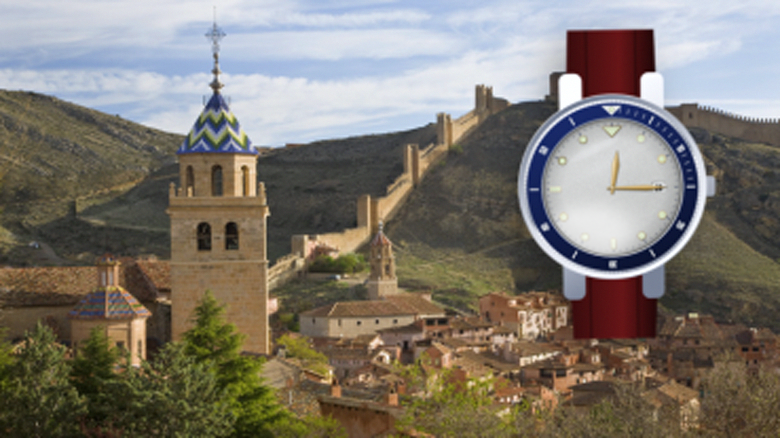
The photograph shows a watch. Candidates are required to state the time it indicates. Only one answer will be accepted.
12:15
